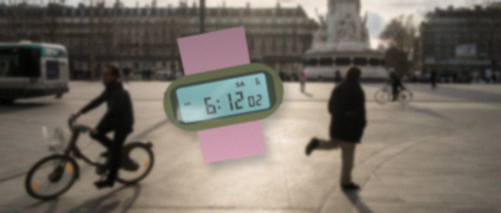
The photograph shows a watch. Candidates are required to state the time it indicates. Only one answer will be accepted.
6:12:02
